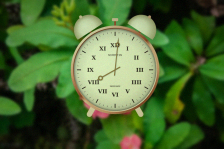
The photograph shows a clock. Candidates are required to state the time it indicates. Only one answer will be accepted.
8:01
